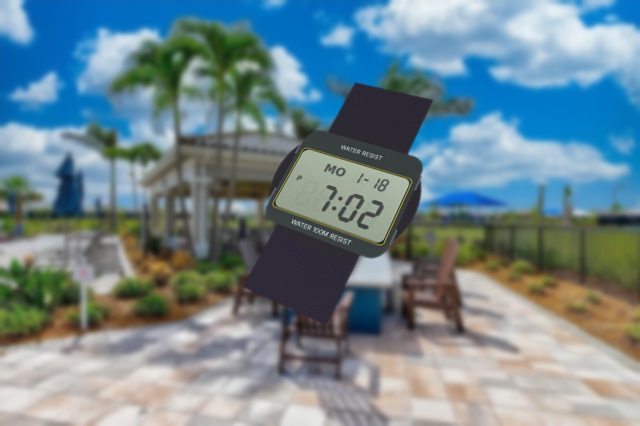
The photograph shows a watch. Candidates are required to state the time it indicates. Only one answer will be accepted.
7:02
